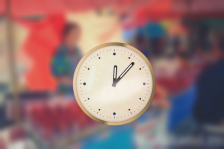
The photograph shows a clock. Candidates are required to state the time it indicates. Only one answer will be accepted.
12:07
